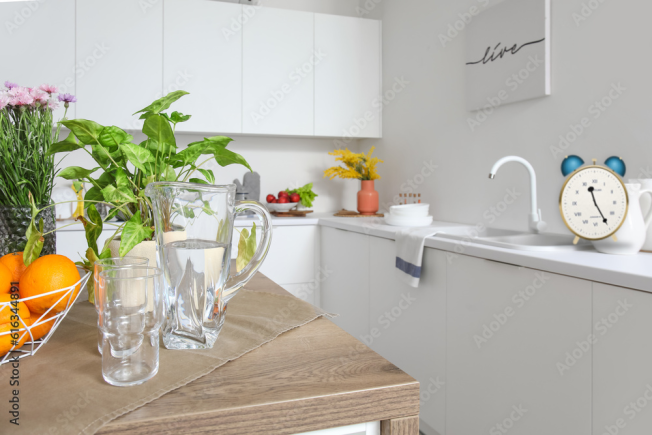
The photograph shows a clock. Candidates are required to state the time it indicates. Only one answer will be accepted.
11:25
